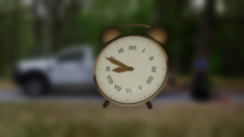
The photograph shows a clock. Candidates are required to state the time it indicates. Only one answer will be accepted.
8:49
